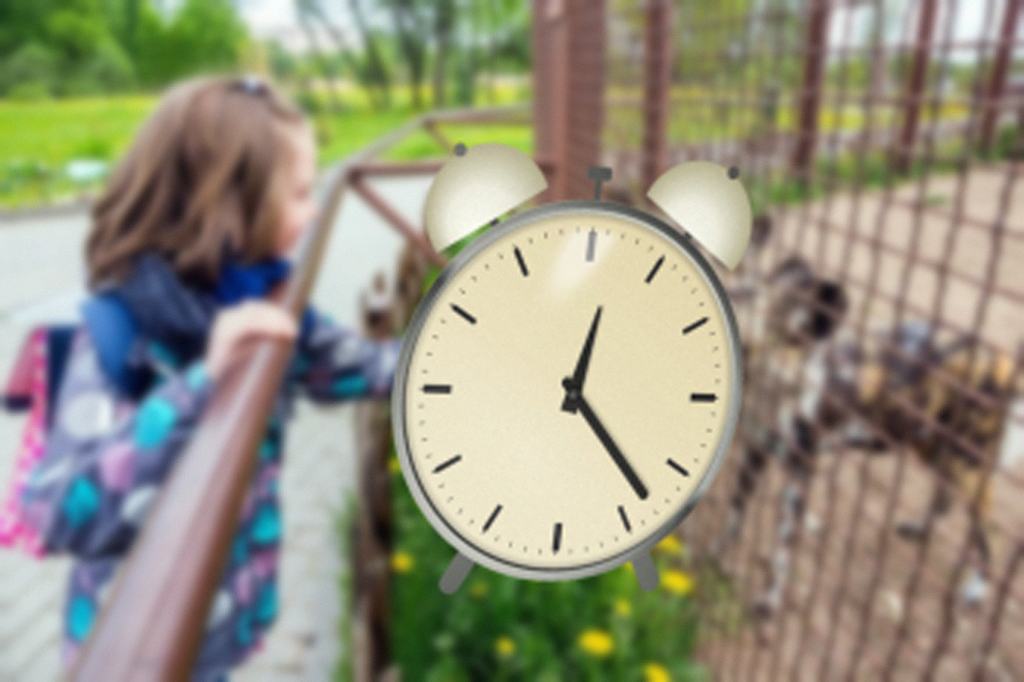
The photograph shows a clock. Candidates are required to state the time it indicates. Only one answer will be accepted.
12:23
